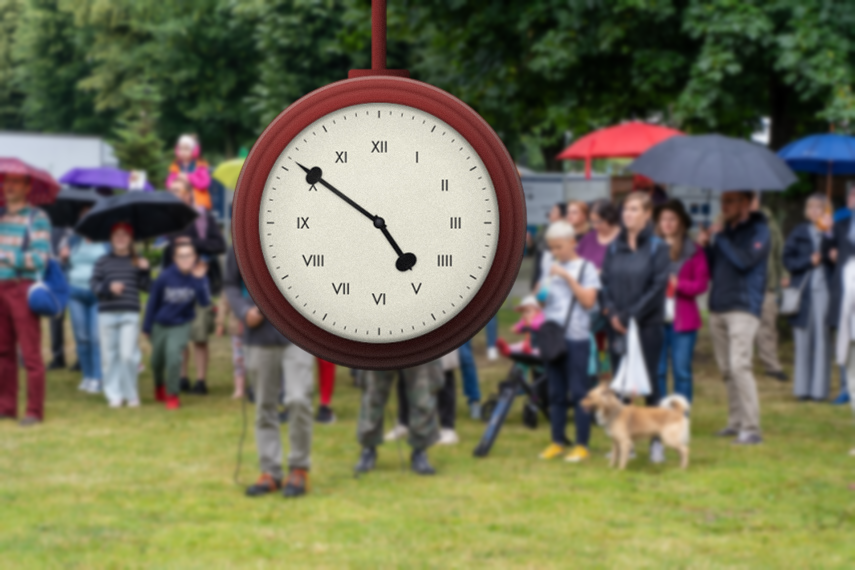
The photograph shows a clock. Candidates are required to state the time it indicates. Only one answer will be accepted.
4:51
